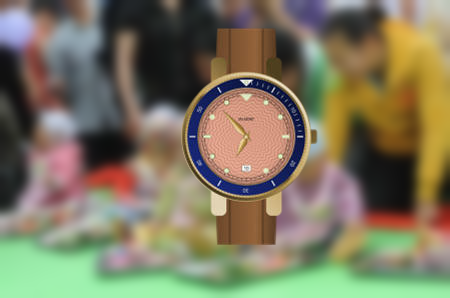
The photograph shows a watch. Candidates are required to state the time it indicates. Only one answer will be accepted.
6:53
